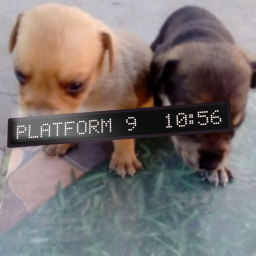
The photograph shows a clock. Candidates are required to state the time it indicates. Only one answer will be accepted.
10:56
